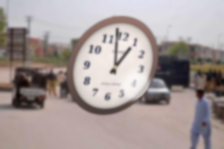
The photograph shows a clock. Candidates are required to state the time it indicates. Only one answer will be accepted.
12:58
